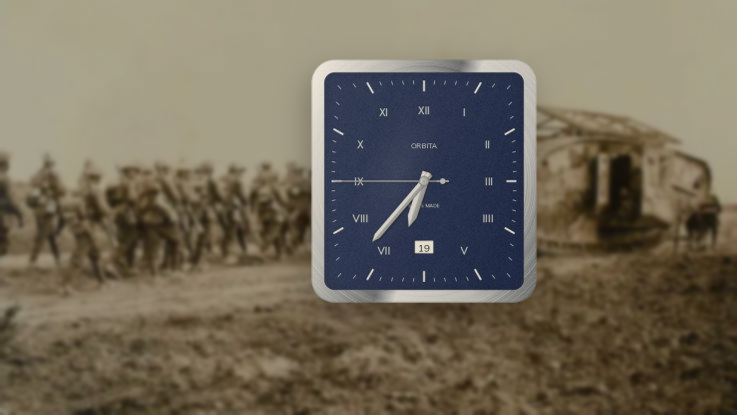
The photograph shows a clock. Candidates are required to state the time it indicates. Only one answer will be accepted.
6:36:45
